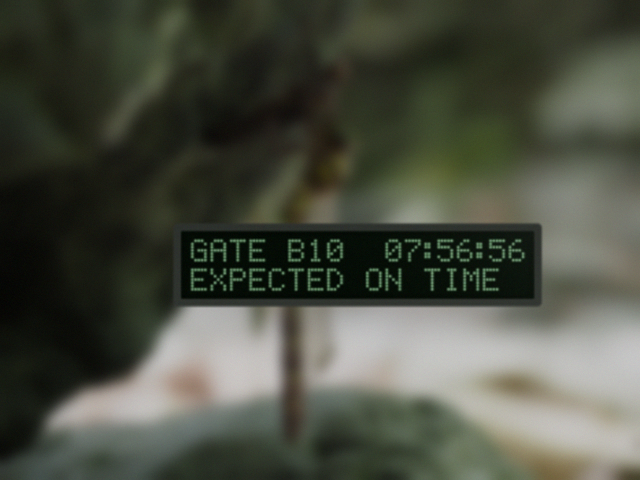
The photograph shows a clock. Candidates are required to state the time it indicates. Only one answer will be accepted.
7:56:56
